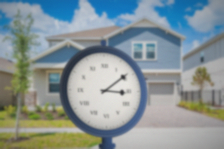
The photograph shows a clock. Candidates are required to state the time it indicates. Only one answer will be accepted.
3:09
